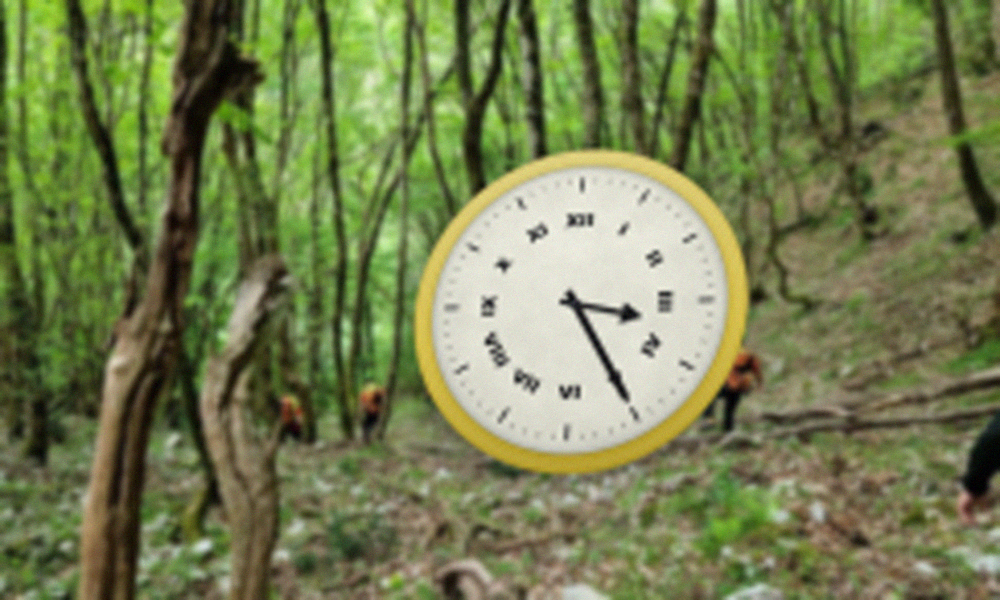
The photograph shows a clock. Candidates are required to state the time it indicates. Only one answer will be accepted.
3:25
